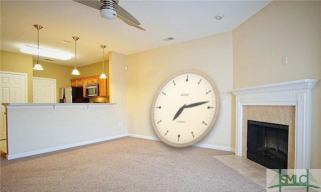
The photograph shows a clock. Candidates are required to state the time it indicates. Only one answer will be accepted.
7:13
